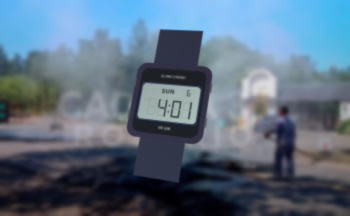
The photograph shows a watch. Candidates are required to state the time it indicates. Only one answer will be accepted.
4:01
